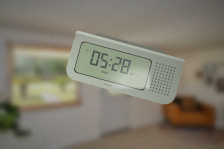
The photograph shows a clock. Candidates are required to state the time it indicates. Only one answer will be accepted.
5:28
